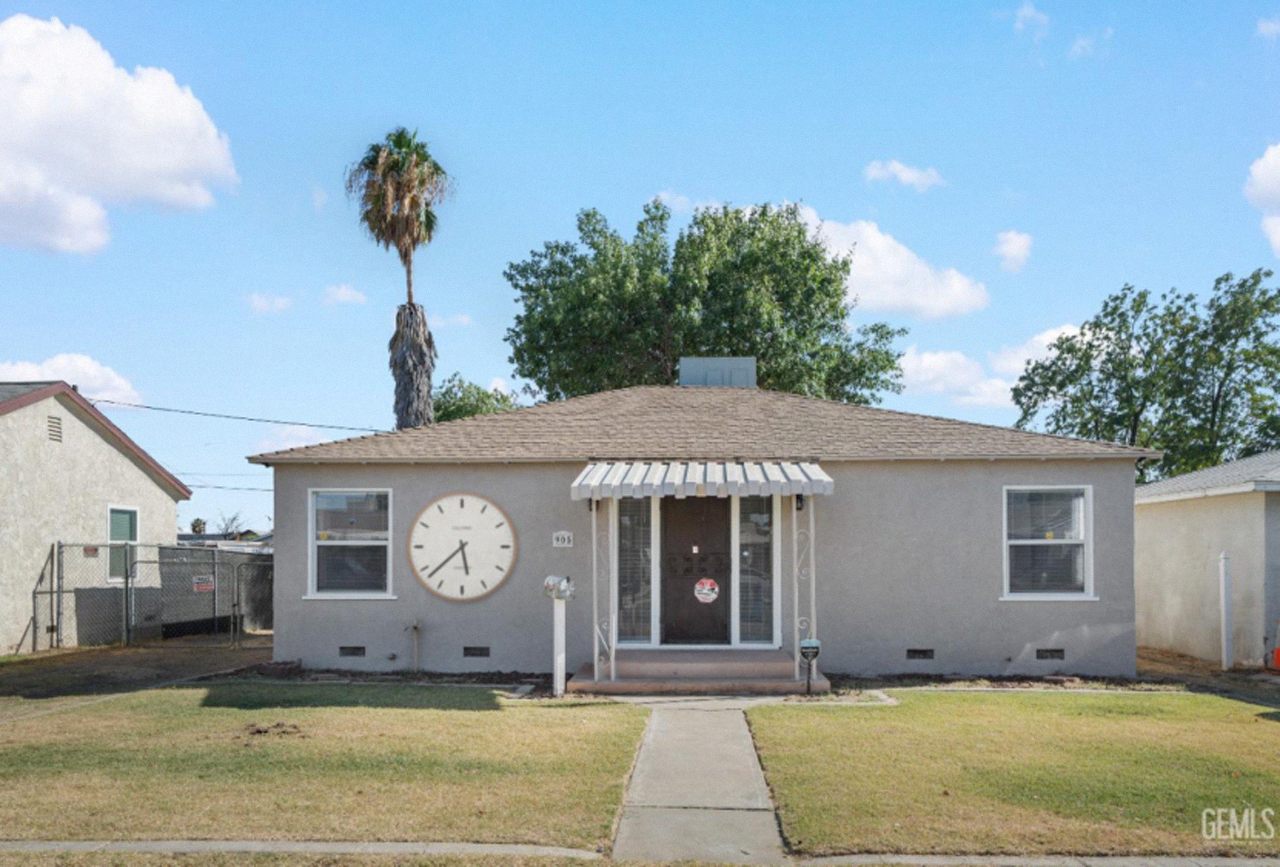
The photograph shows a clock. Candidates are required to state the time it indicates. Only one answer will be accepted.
5:38
